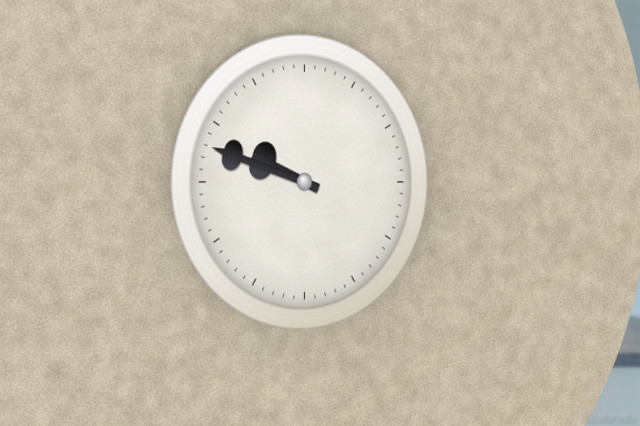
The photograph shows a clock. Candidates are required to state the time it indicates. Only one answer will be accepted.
9:48
